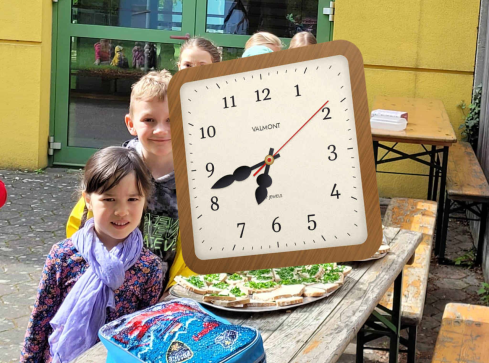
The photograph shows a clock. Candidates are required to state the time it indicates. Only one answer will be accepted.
6:42:09
